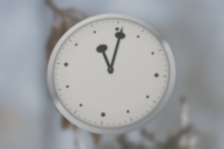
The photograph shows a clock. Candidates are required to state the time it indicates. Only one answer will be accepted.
11:01
